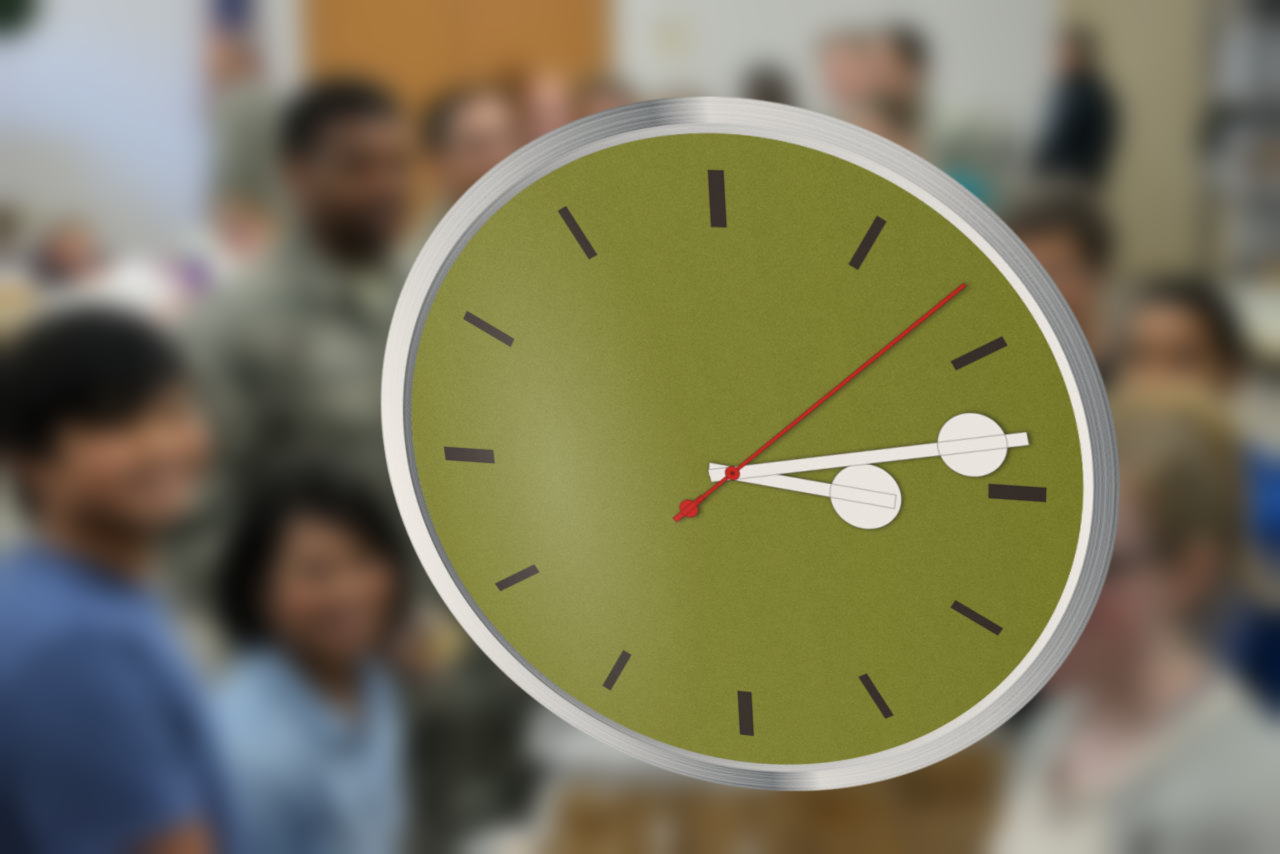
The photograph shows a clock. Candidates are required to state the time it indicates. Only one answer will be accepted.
3:13:08
